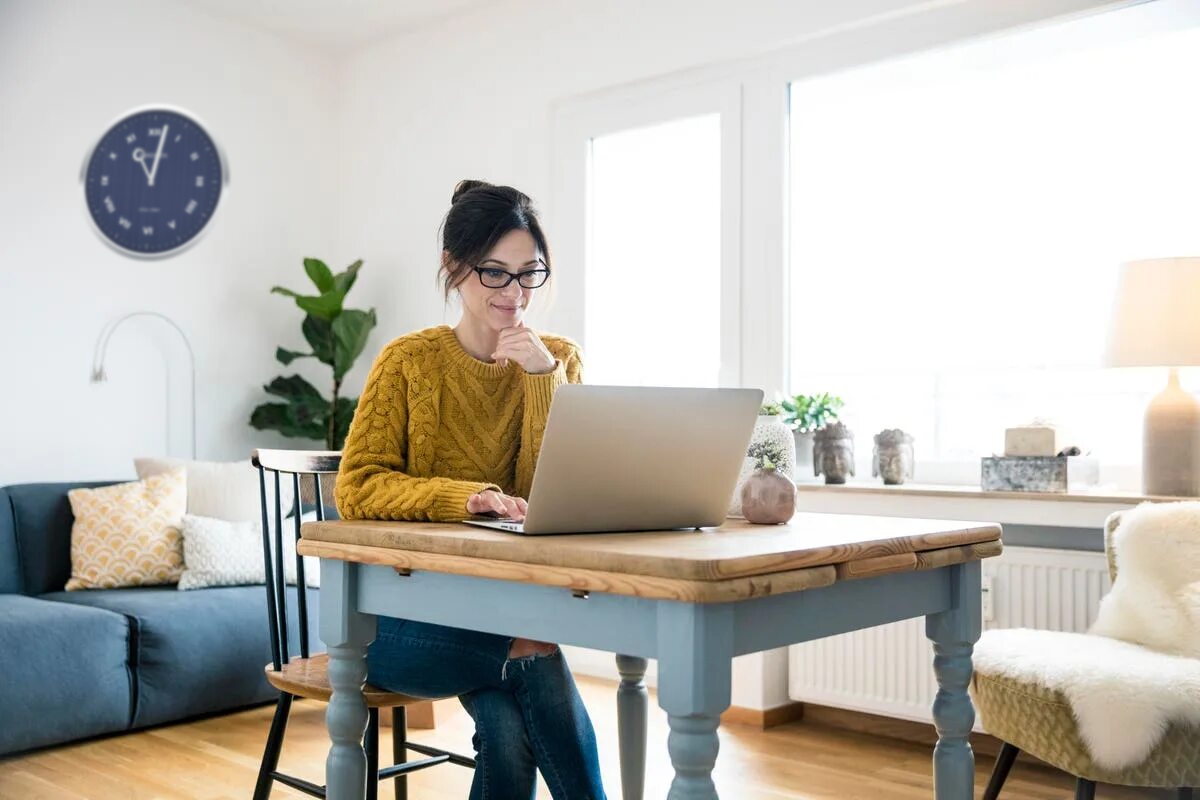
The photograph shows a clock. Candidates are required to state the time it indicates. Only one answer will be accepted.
11:02
